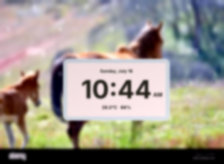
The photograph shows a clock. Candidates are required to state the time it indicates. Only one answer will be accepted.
10:44
